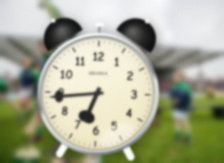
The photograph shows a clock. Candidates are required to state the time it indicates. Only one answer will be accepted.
6:44
